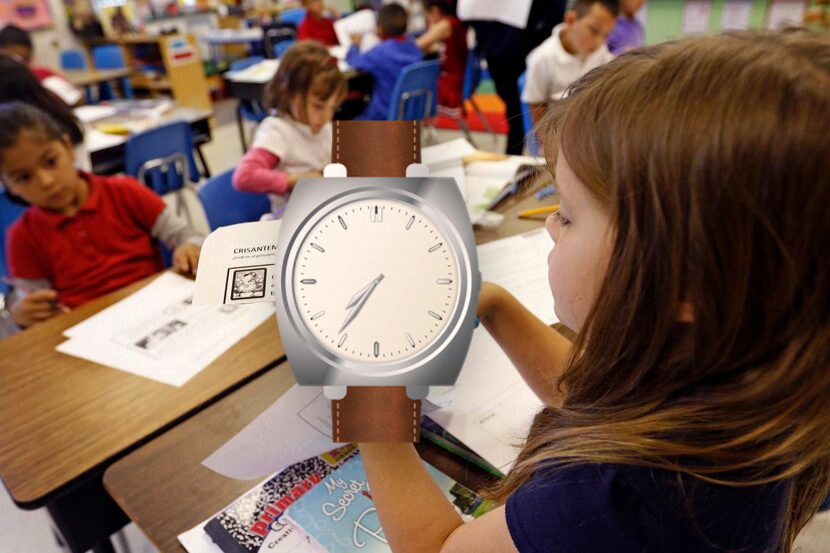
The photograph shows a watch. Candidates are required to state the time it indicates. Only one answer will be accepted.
7:36
